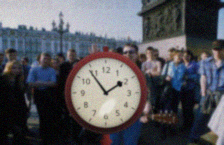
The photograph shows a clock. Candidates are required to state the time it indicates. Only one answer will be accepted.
1:54
